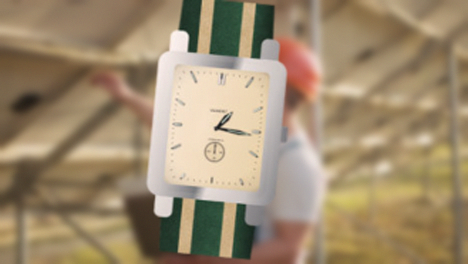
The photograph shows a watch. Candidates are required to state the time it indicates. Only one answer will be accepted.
1:16
